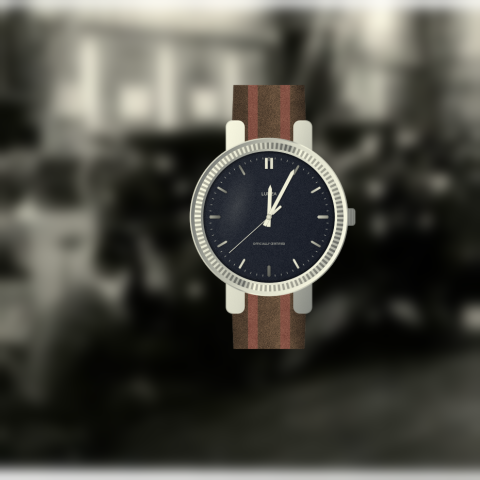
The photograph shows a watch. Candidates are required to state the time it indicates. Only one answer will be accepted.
12:04:38
